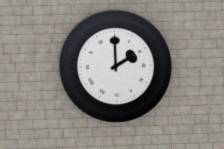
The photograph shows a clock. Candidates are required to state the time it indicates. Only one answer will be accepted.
2:00
